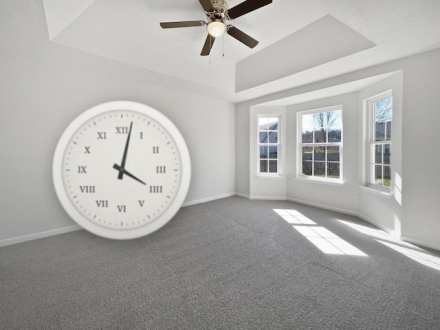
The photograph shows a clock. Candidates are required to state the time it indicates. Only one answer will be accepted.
4:02
